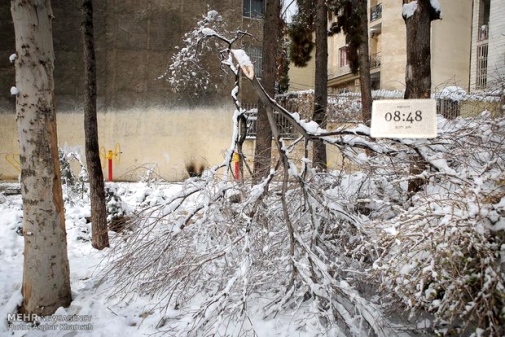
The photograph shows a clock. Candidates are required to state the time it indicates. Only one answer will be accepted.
8:48
